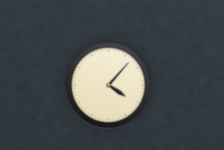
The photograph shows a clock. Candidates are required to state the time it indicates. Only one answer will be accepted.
4:07
